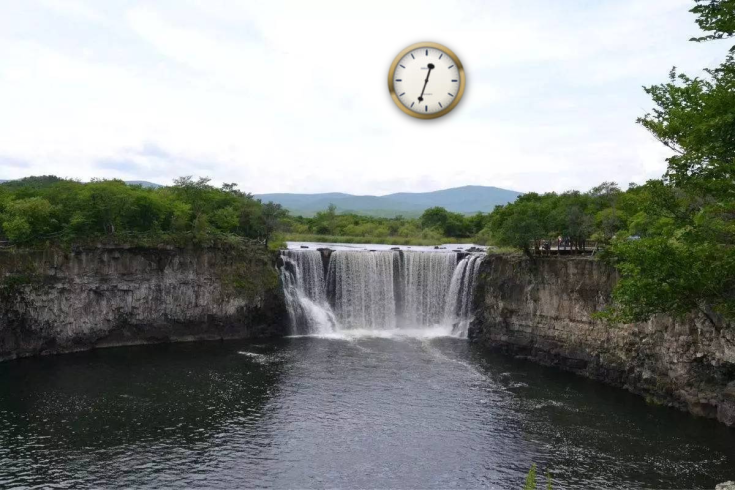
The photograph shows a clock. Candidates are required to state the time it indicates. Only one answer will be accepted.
12:33
